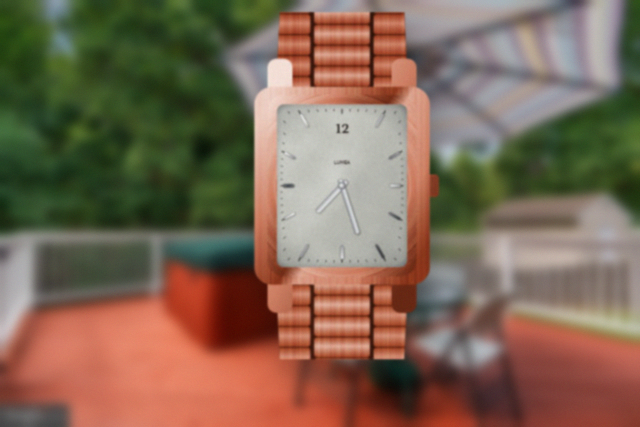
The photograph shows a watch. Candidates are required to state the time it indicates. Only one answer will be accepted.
7:27
